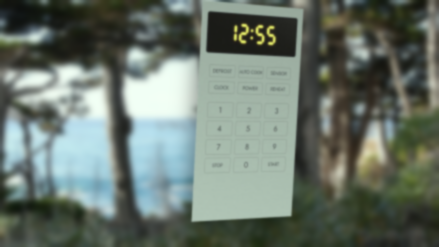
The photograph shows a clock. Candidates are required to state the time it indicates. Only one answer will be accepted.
12:55
